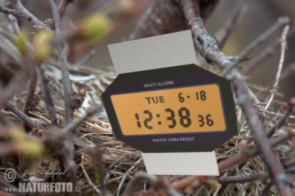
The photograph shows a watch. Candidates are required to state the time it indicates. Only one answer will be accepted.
12:38:36
